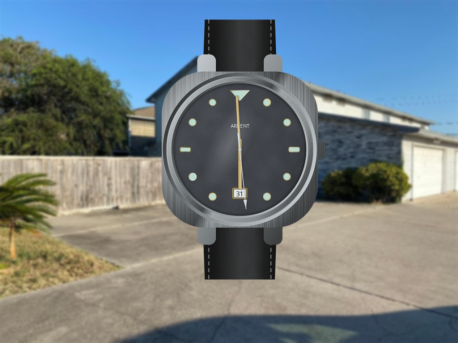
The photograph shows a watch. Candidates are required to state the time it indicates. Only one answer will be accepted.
5:59:29
